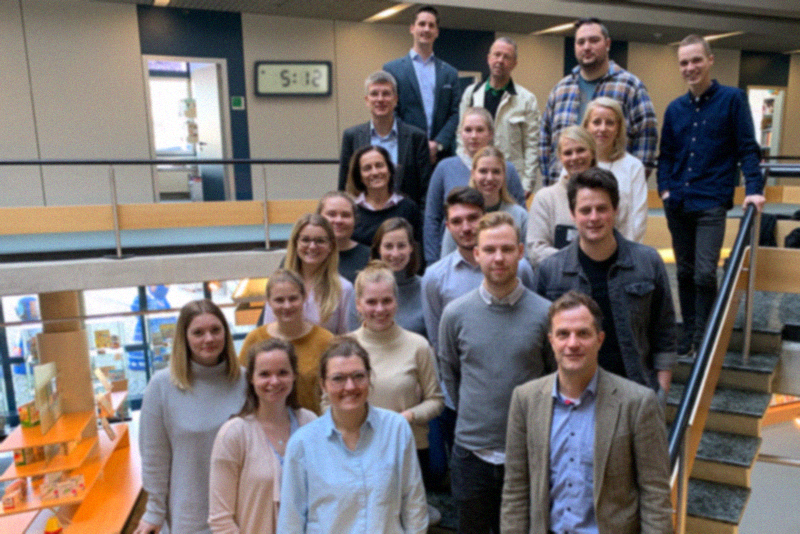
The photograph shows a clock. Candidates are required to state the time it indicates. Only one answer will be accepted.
5:12
